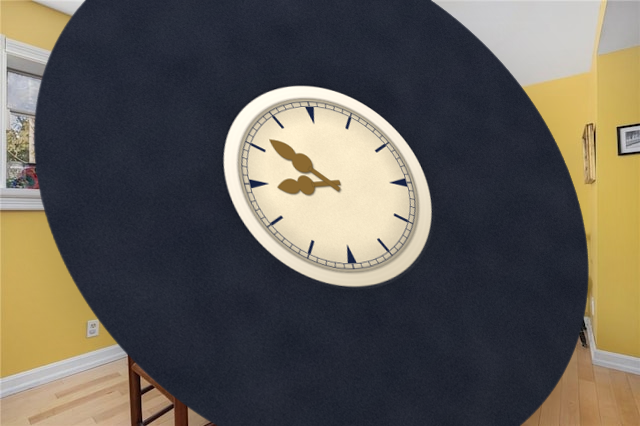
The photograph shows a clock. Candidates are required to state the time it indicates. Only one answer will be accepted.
8:52
